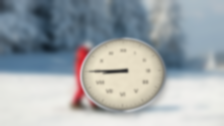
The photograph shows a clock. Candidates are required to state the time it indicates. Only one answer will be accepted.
8:45
